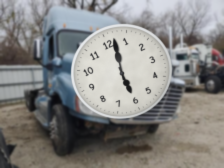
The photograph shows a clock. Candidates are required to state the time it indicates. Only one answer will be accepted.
6:02
